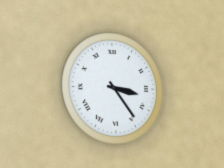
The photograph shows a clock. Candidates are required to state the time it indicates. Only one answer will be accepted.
3:24
